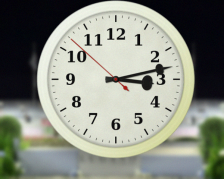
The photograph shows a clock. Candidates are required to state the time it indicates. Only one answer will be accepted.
3:12:52
